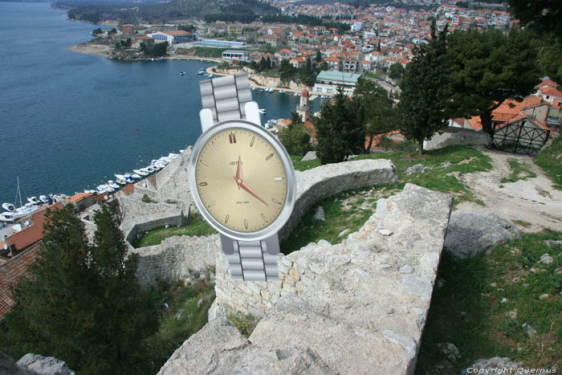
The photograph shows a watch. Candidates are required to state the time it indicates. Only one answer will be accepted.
12:22
